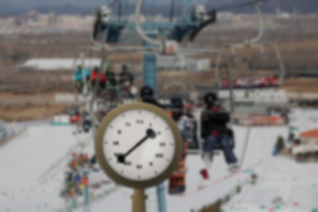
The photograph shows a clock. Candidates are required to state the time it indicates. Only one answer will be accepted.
1:38
